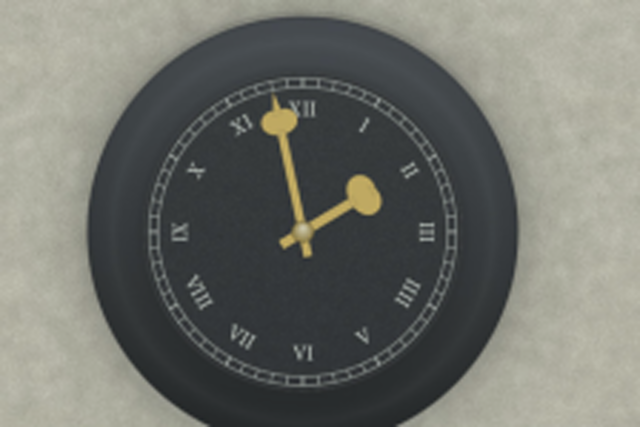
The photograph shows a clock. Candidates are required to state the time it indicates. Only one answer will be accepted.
1:58
